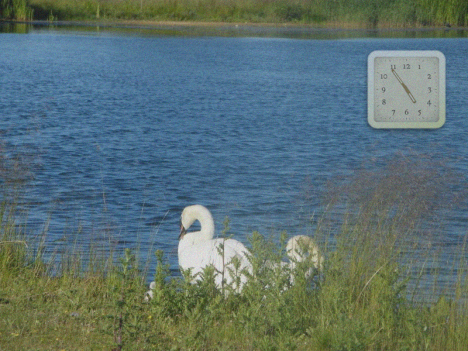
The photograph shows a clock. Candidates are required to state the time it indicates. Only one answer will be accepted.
4:54
